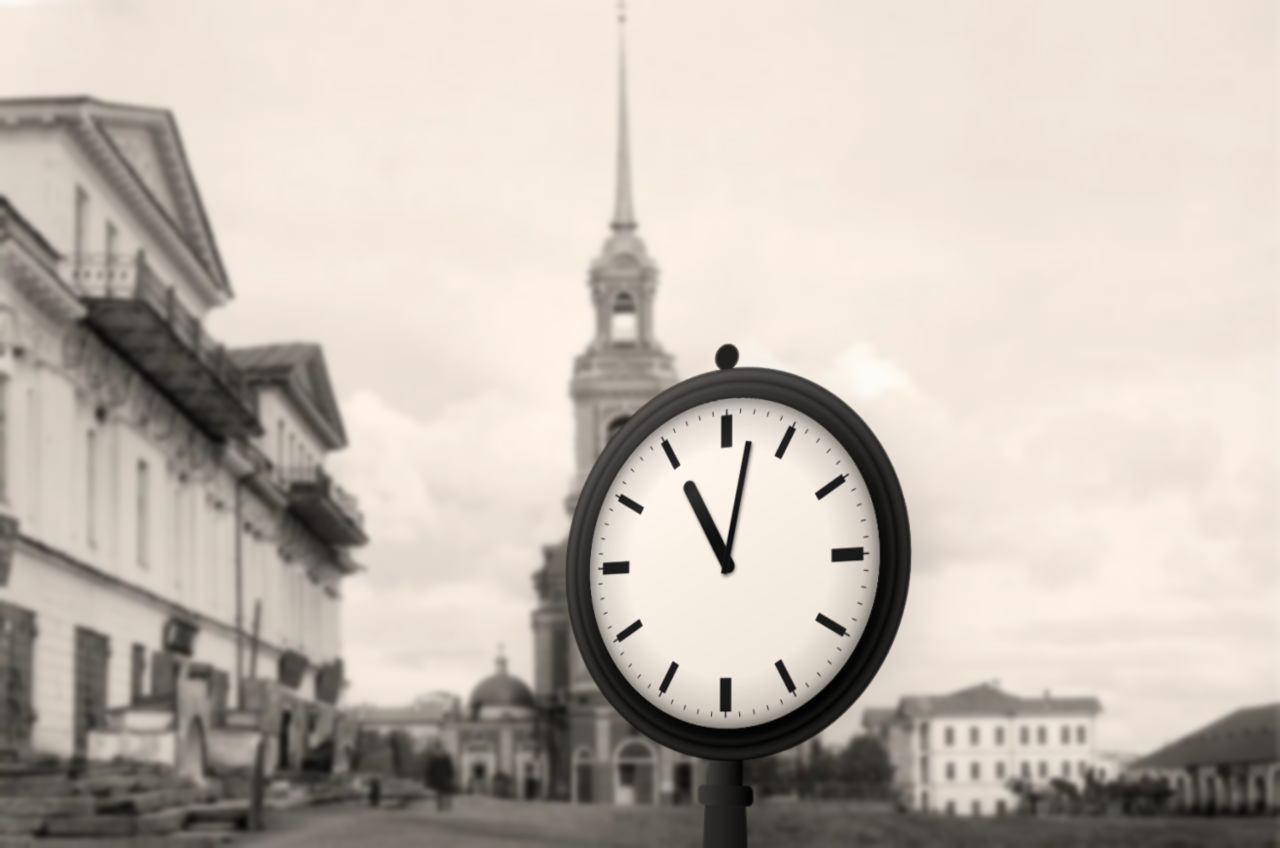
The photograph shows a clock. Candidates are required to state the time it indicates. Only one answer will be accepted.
11:02
